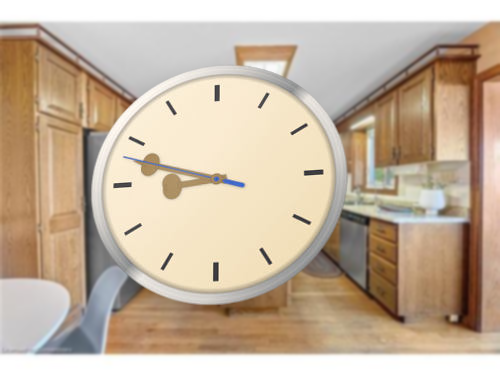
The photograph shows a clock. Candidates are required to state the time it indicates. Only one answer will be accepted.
8:47:48
